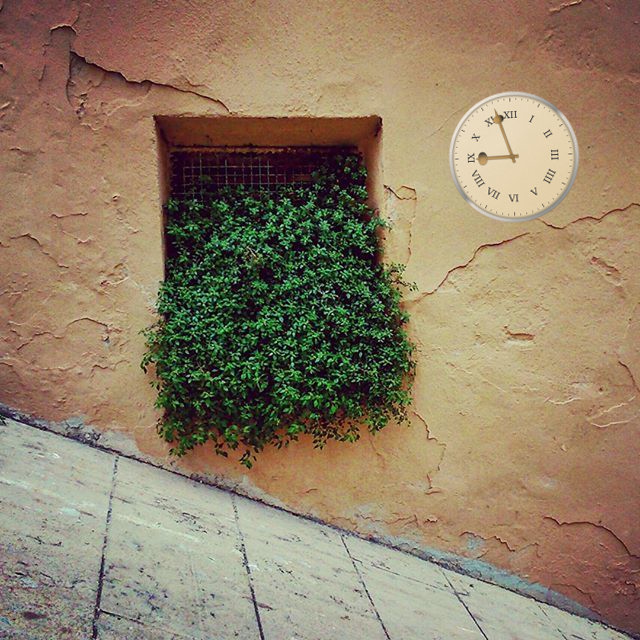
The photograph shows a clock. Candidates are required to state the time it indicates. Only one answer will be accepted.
8:57
